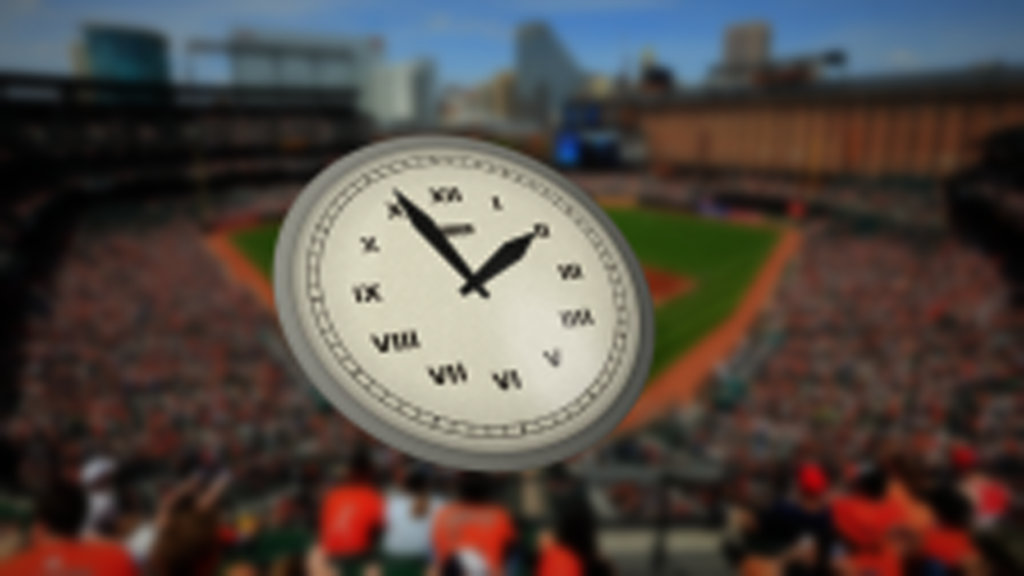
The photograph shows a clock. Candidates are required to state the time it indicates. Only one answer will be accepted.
1:56
